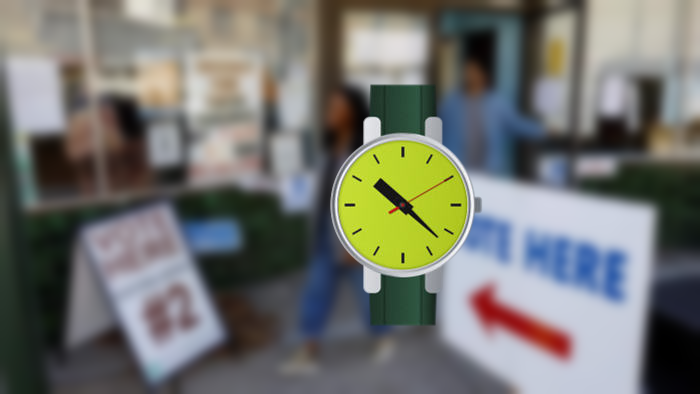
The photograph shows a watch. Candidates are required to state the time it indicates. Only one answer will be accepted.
10:22:10
